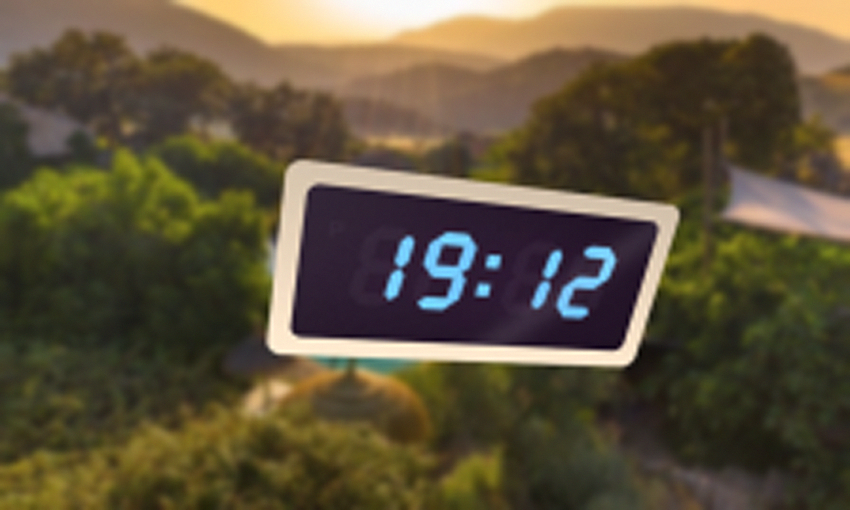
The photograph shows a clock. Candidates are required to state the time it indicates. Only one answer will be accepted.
19:12
